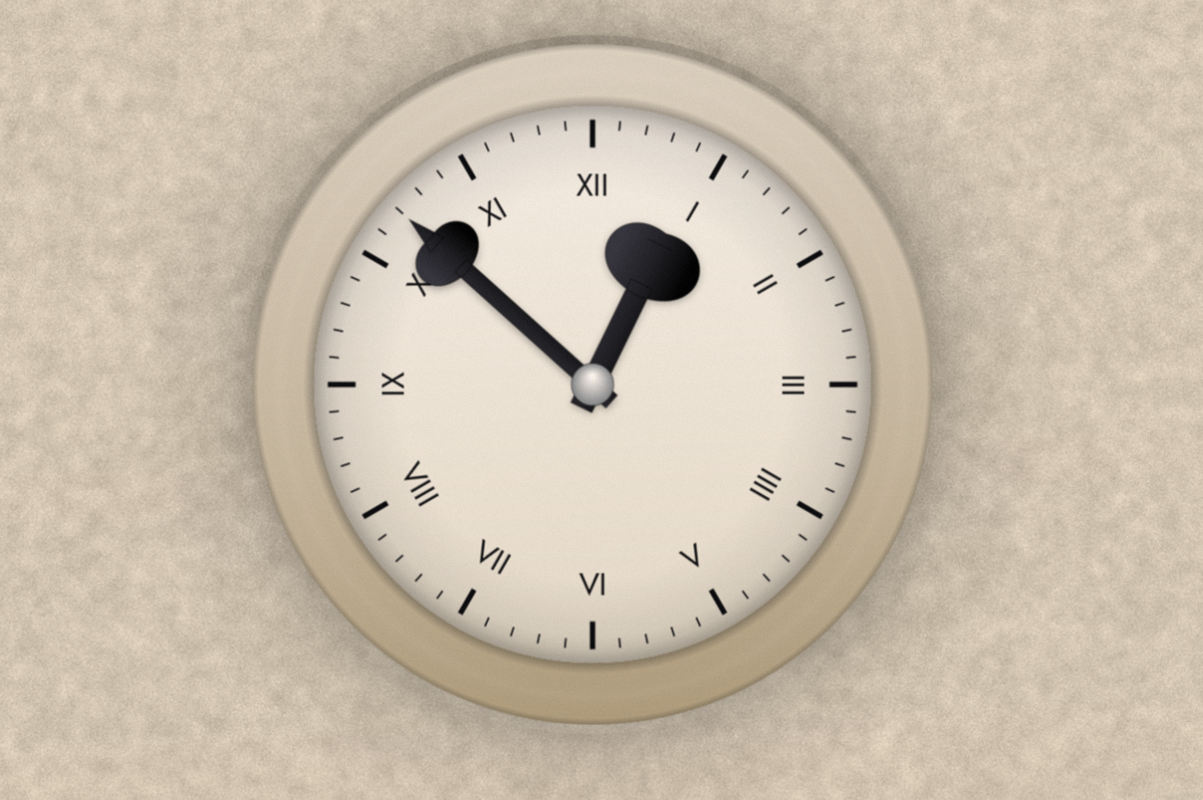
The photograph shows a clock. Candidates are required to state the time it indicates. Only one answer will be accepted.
12:52
